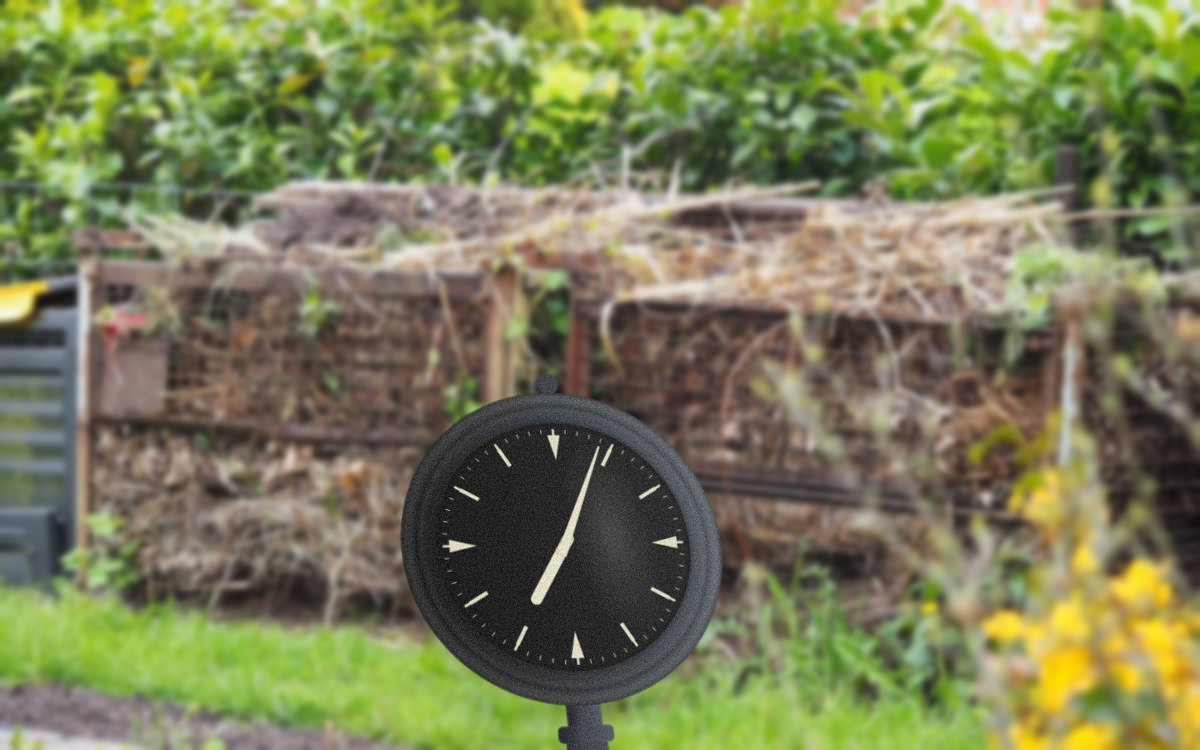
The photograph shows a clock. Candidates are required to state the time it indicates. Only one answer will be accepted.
7:04
